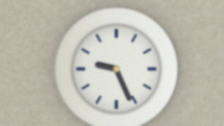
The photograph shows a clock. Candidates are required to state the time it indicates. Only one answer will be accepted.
9:26
